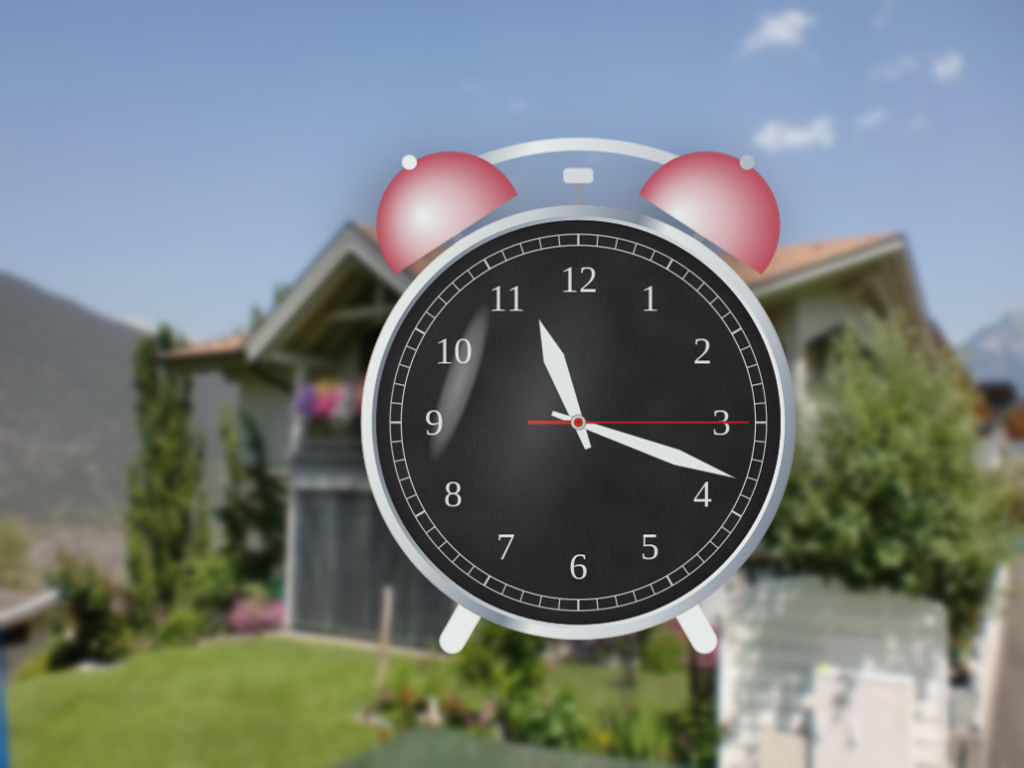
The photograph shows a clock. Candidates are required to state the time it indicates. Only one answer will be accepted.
11:18:15
